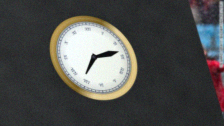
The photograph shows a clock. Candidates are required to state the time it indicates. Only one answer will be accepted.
7:13
